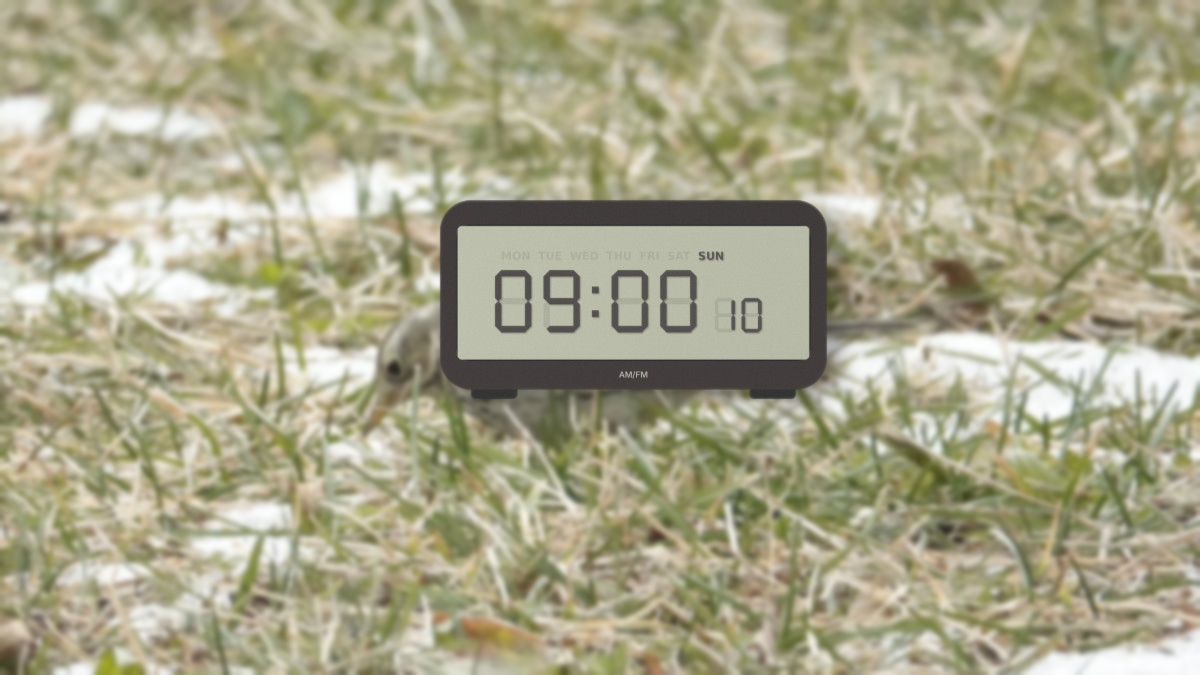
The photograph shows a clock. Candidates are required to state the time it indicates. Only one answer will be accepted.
9:00:10
